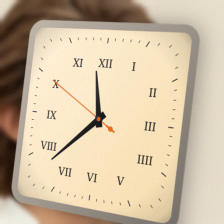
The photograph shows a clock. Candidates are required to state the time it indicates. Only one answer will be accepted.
11:37:50
